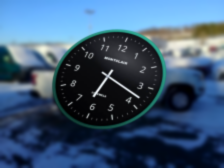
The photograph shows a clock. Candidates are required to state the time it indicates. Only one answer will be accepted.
6:18
